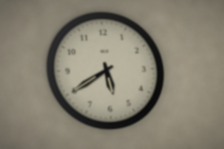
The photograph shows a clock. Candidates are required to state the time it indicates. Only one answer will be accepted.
5:40
